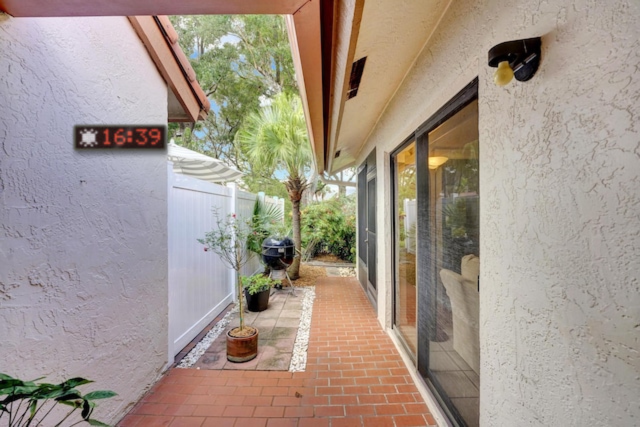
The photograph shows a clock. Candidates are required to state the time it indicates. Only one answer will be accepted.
16:39
